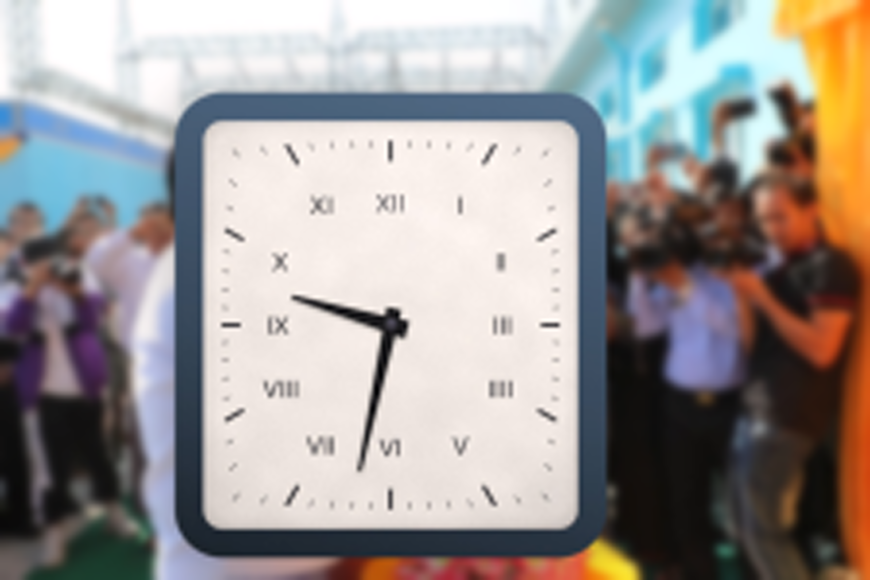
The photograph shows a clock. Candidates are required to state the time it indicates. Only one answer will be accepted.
9:32
